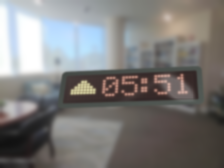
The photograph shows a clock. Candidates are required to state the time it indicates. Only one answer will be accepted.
5:51
